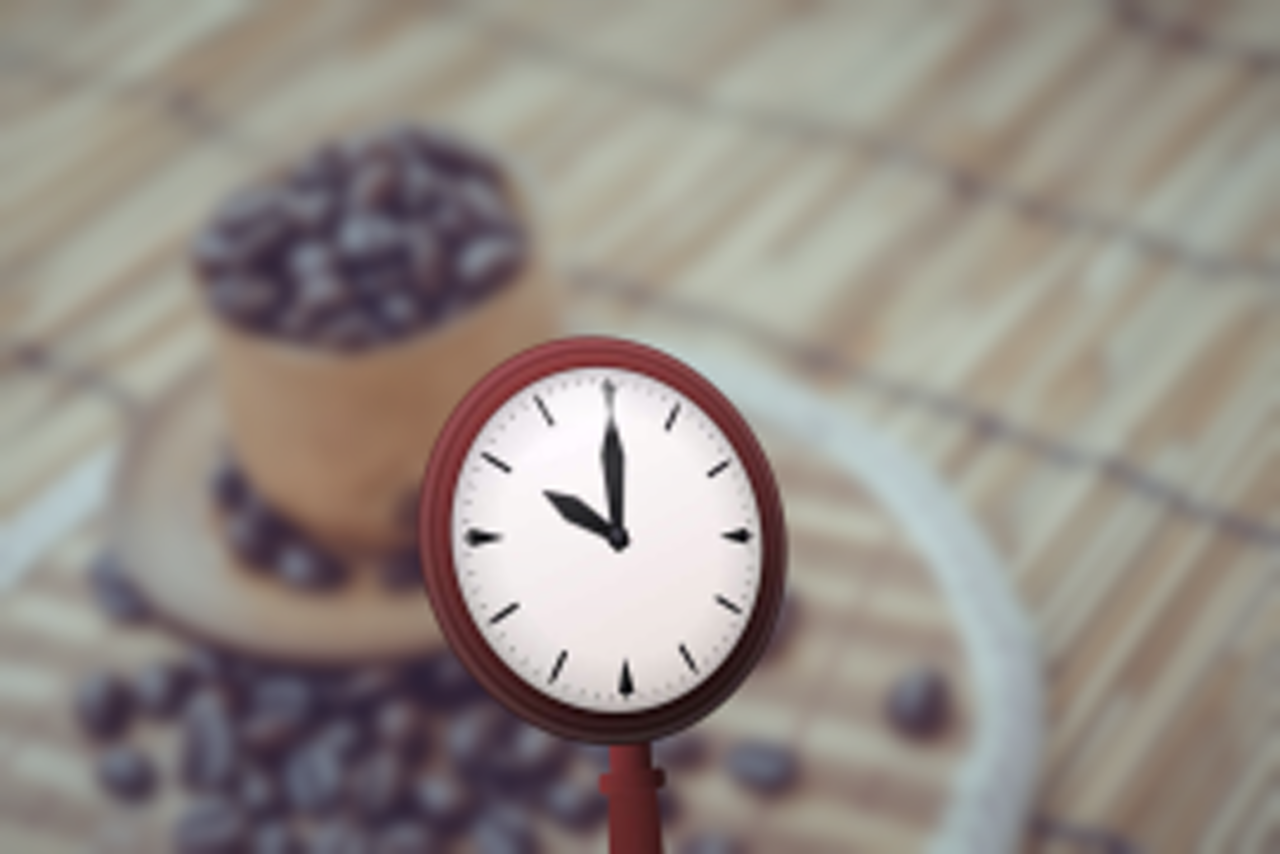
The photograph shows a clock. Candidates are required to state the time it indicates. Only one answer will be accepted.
10:00
